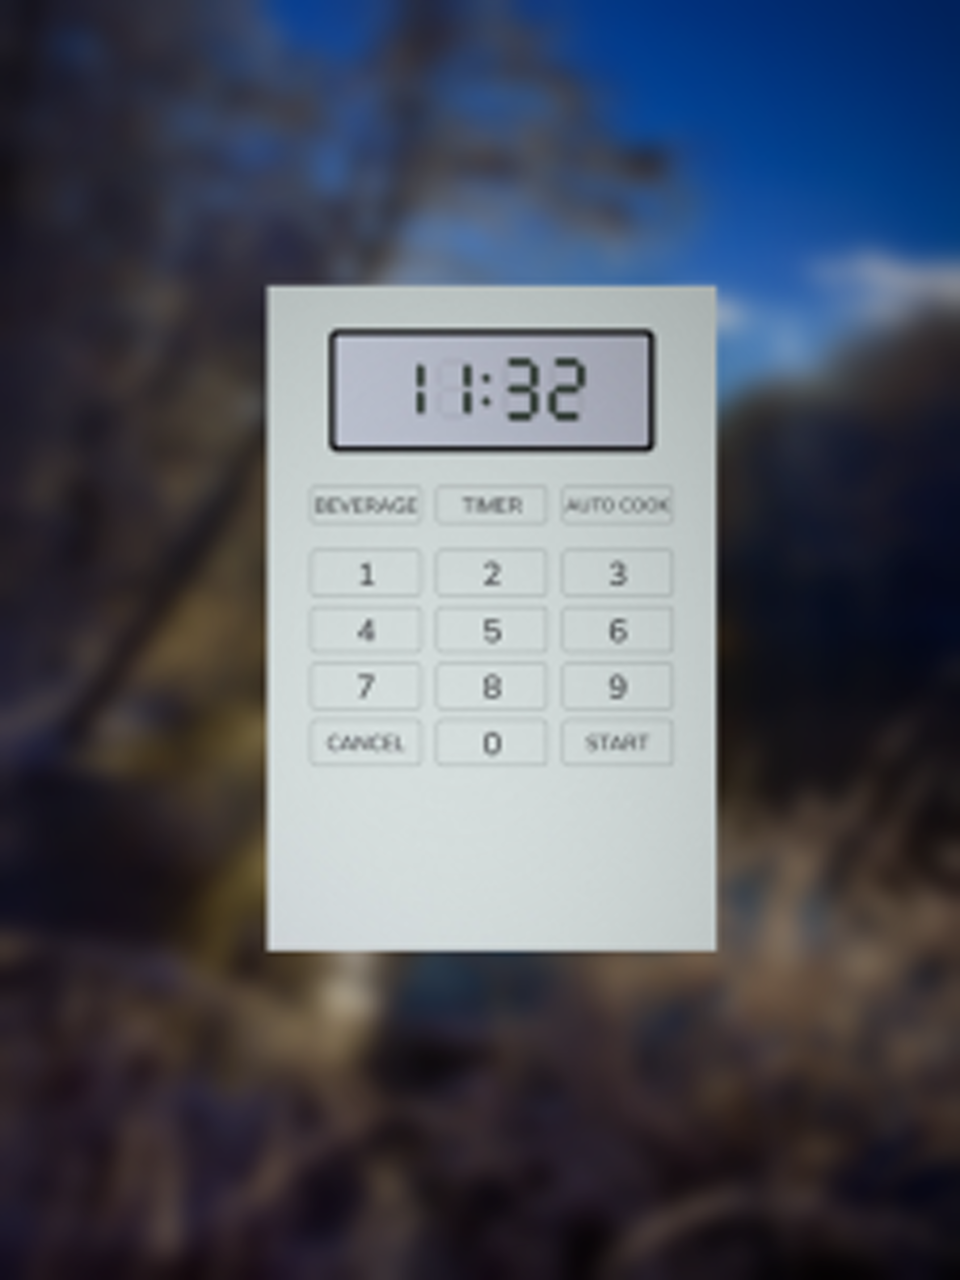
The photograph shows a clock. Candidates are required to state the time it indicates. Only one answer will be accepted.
11:32
